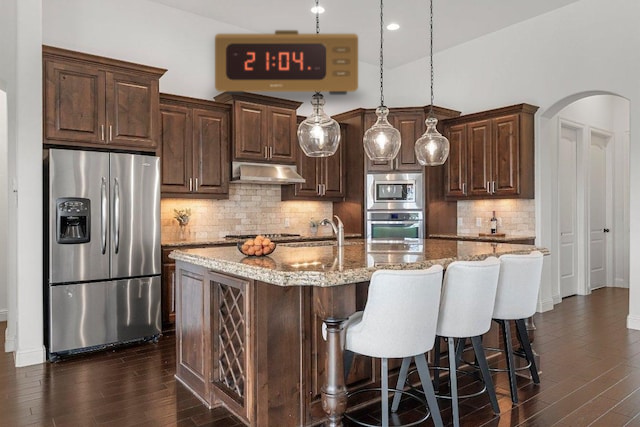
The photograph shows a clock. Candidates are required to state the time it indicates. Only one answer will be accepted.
21:04
